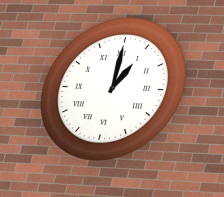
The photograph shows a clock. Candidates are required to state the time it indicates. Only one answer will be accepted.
1:00
